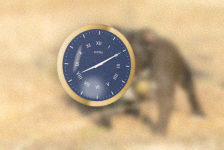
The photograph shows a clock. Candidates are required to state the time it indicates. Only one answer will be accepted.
8:10
